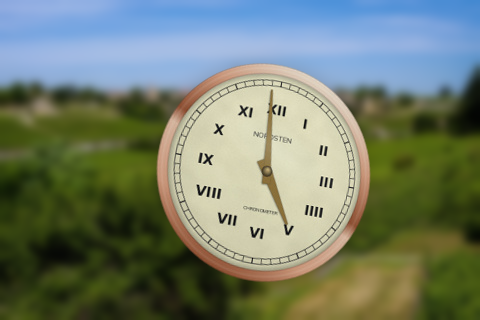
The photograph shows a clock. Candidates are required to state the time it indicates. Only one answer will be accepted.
4:59
